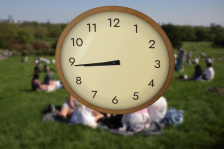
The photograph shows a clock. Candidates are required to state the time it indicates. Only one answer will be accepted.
8:44
